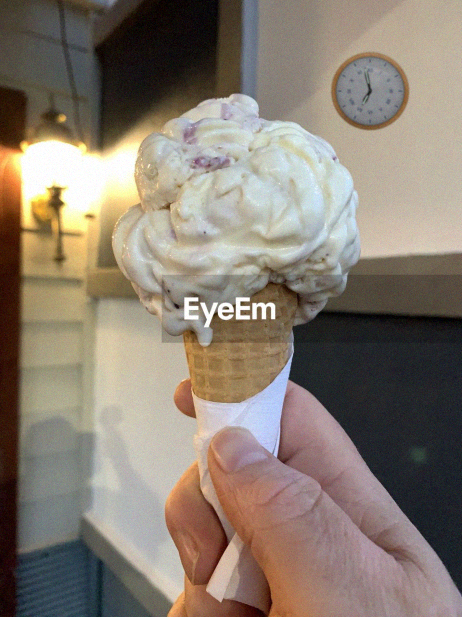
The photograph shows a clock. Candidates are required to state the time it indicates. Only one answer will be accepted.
6:58
